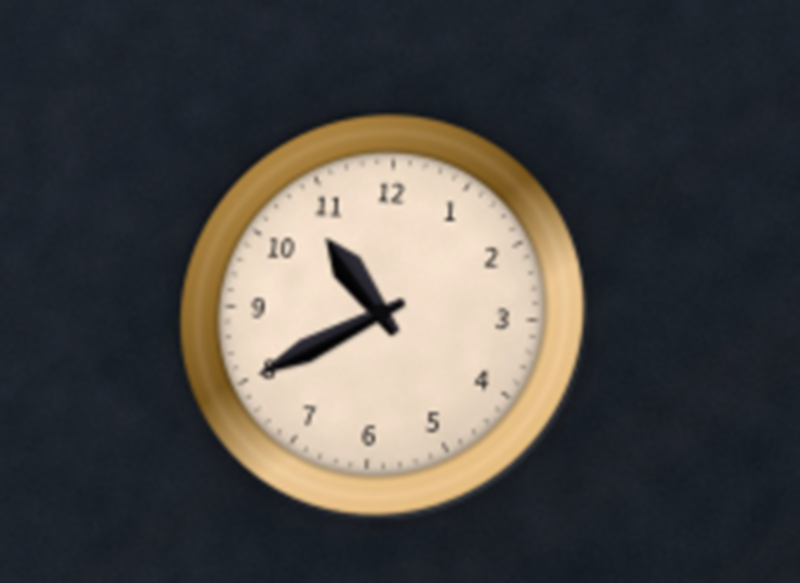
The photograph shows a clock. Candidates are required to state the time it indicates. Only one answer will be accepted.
10:40
